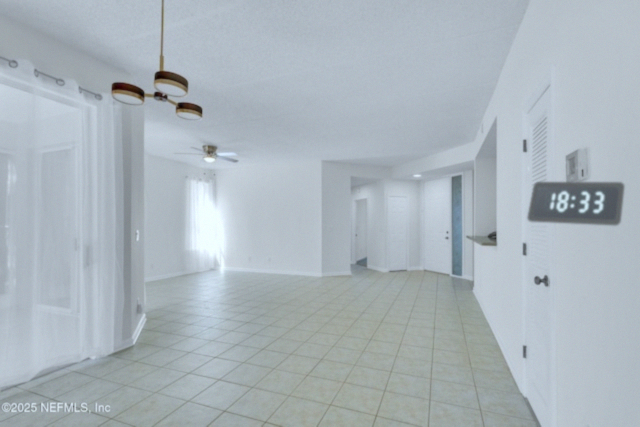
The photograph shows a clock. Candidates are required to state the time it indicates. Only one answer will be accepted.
18:33
